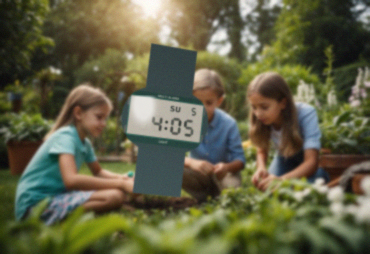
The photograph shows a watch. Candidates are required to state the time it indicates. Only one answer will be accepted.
4:05
